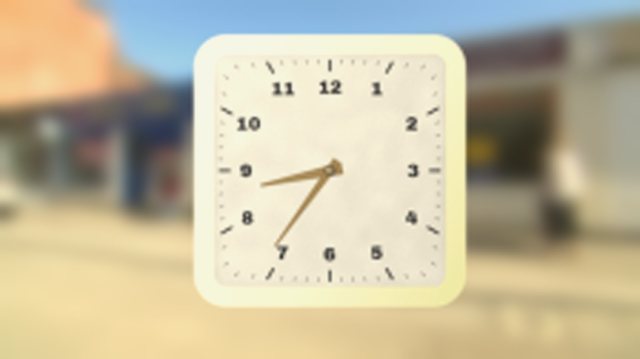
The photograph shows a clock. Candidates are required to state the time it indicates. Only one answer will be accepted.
8:36
